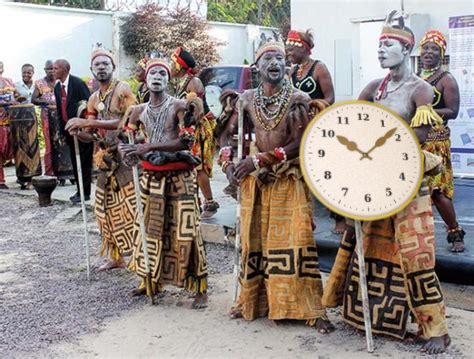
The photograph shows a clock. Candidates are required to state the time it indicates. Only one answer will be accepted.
10:08
